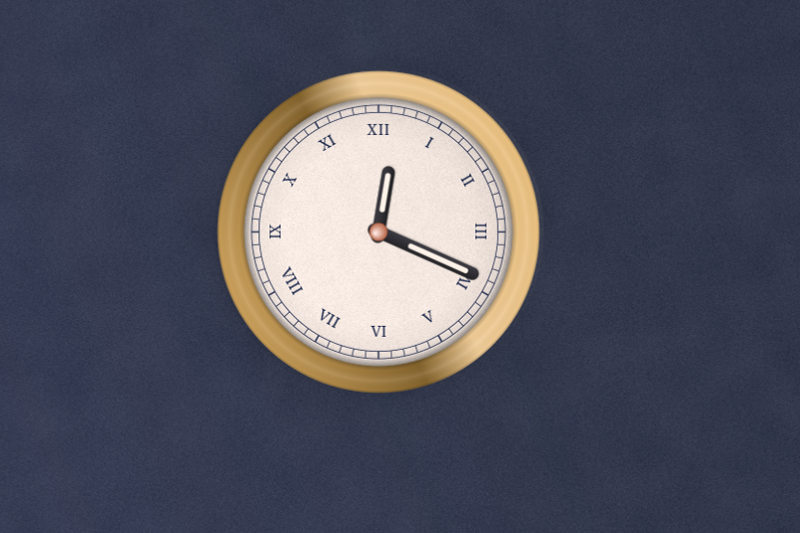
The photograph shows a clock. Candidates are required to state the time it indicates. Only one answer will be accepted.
12:19
